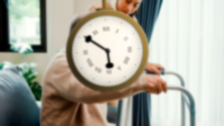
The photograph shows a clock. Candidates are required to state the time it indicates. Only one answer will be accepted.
5:51
